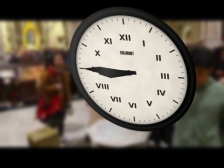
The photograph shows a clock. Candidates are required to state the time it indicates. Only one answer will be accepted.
8:45
